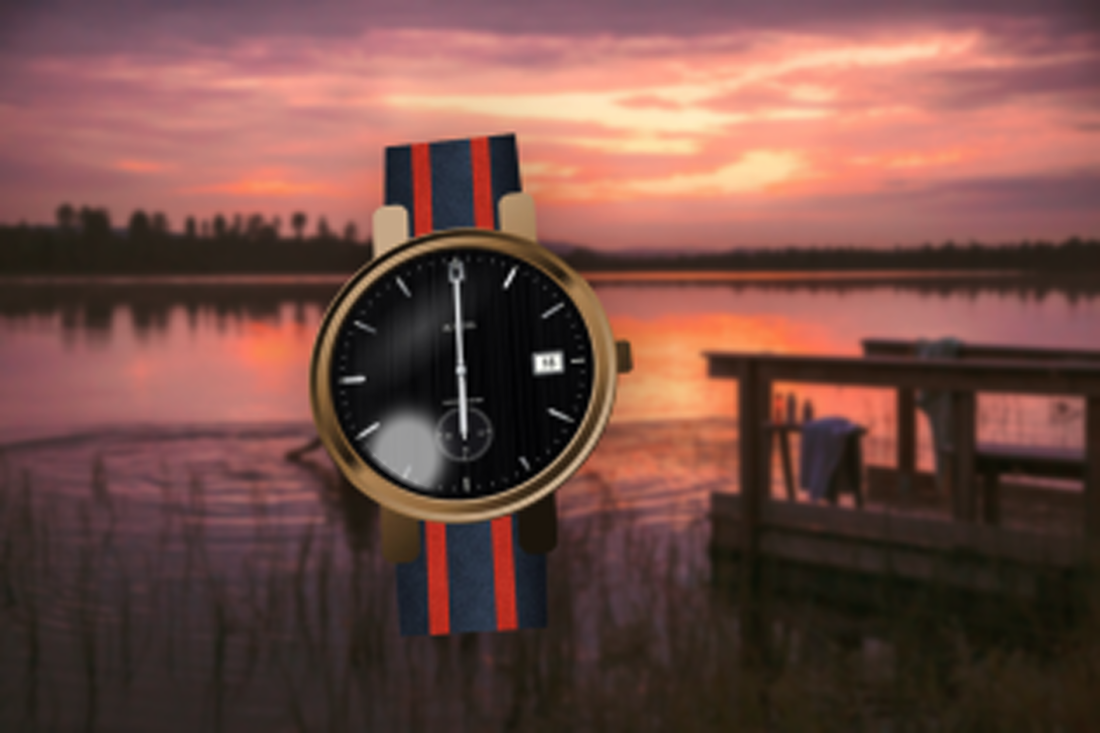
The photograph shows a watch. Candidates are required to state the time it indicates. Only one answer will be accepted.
6:00
